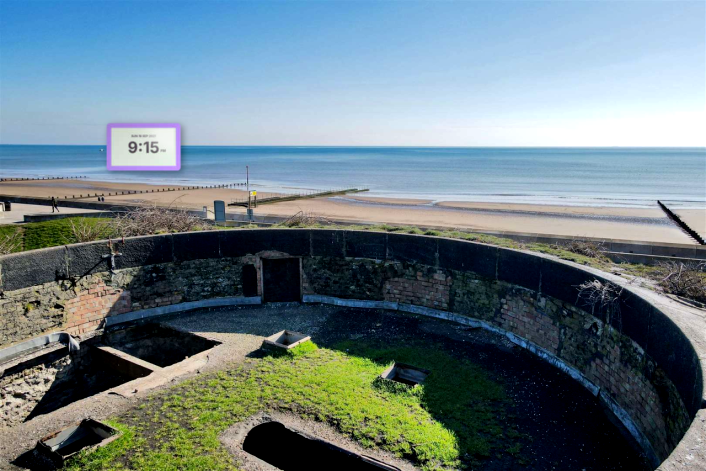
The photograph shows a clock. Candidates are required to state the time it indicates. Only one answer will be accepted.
9:15
